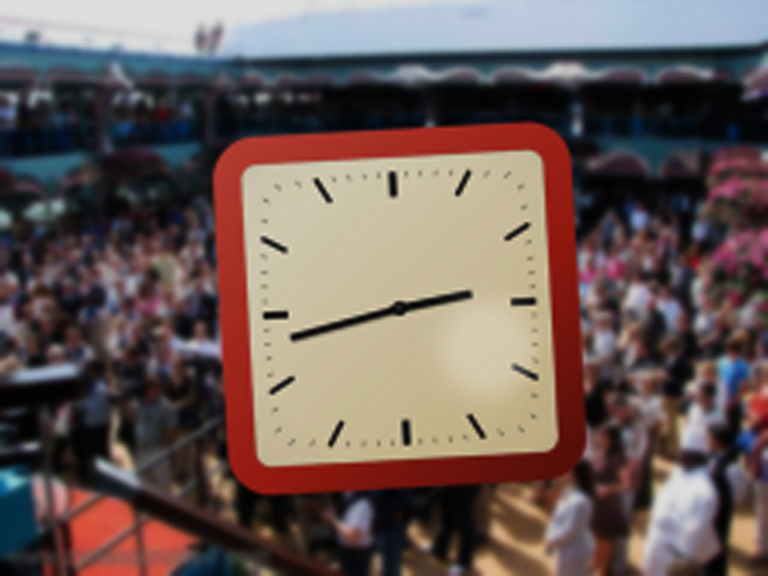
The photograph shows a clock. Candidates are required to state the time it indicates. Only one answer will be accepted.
2:43
